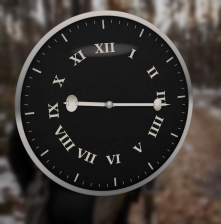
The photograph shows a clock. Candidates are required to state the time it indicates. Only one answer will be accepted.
9:16
